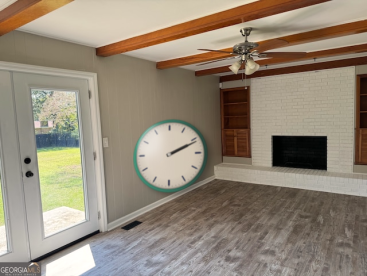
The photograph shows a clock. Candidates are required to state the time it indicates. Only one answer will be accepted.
2:11
